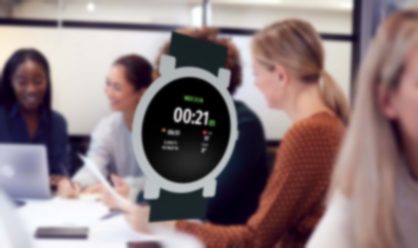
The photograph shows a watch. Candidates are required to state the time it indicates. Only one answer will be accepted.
0:21
